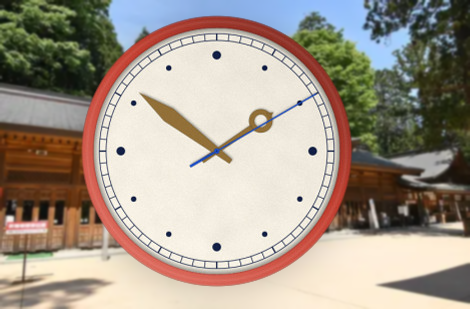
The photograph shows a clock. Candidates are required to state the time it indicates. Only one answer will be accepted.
1:51:10
